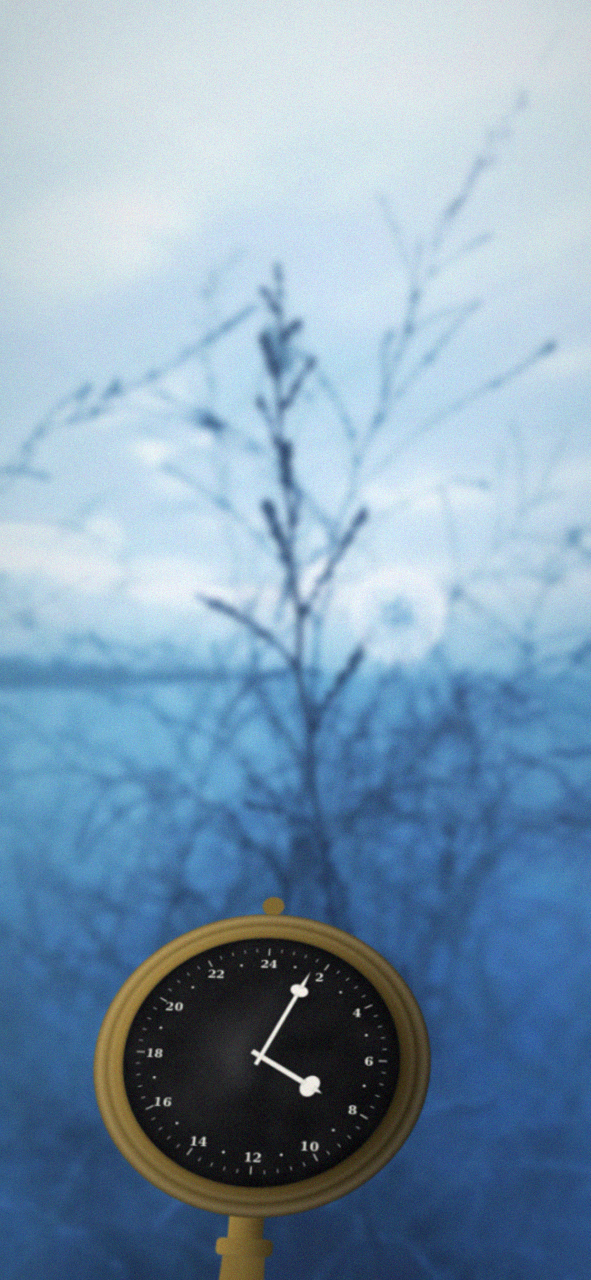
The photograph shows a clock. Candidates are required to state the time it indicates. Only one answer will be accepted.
8:04
